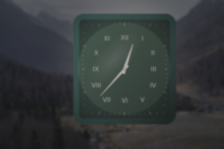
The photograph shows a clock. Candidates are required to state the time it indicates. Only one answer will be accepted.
12:37
